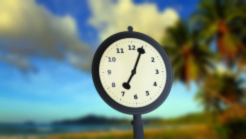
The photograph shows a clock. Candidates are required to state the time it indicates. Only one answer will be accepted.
7:04
